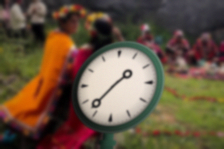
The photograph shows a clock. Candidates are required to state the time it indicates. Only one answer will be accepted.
1:37
